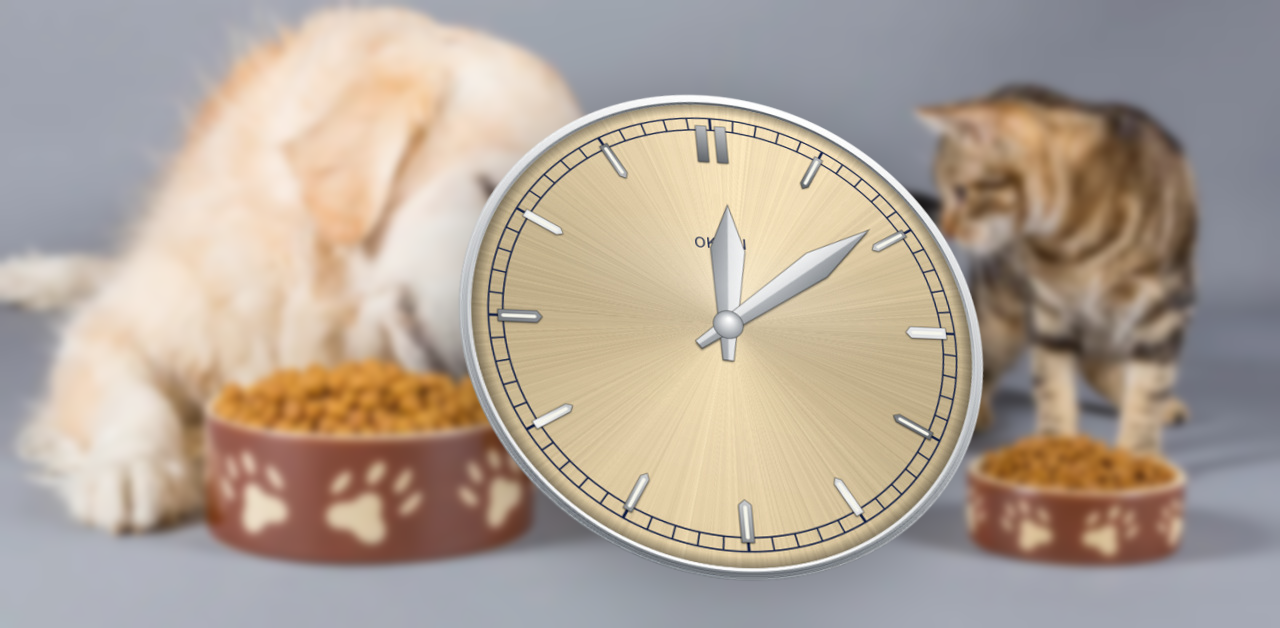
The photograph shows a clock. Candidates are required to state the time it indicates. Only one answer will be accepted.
12:09
